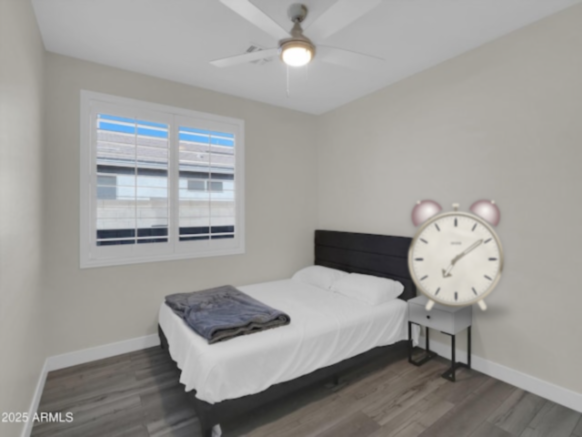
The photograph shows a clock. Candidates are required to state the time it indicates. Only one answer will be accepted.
7:09
